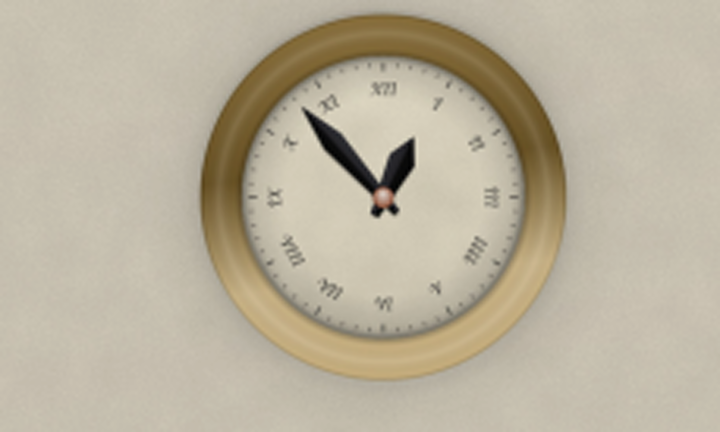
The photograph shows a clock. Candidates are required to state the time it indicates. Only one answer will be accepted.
12:53
